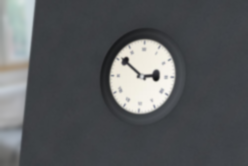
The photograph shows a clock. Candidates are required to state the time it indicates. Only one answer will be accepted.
2:51
